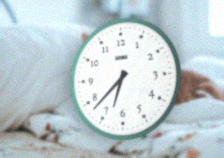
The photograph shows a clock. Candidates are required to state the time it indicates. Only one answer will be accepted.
6:38
